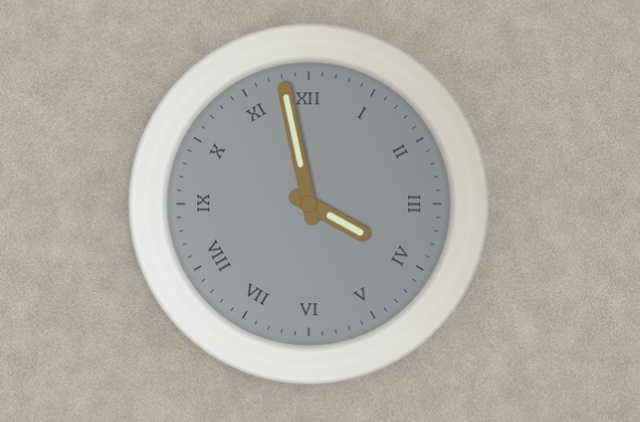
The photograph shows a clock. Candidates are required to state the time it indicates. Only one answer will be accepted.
3:58
